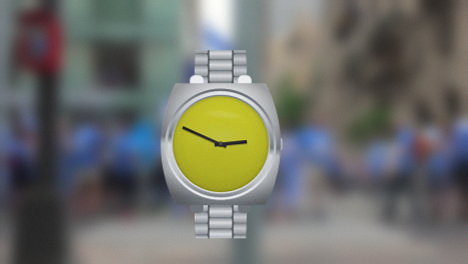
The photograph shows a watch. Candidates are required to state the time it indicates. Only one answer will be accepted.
2:49
